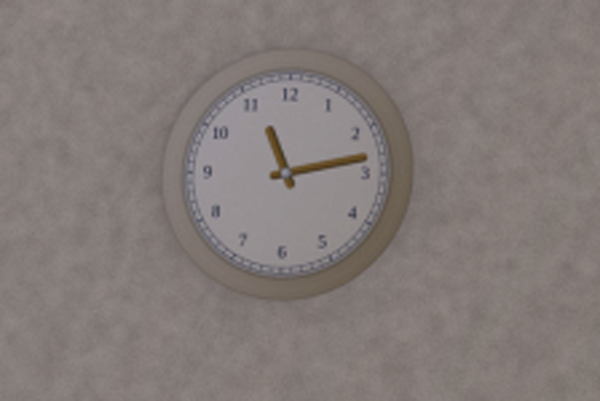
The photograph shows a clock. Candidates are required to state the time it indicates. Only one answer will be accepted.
11:13
